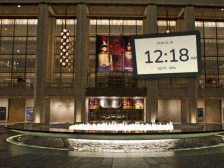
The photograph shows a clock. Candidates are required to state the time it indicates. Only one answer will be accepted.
12:18
